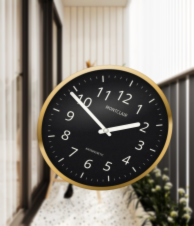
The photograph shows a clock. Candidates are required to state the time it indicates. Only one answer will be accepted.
1:49
